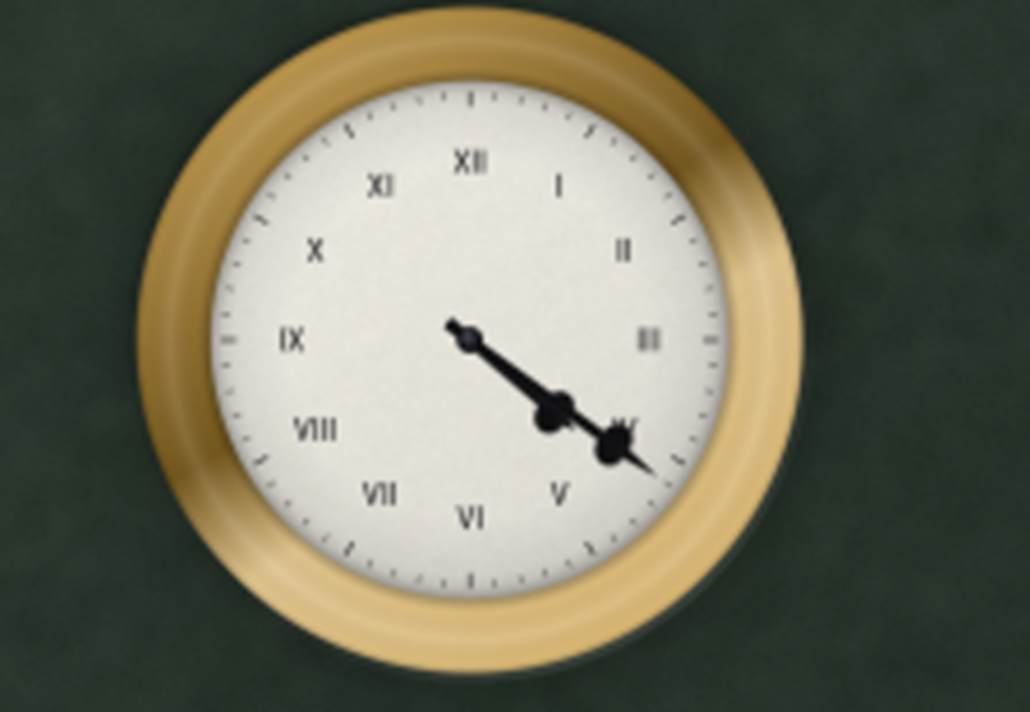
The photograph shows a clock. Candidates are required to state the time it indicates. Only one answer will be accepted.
4:21
